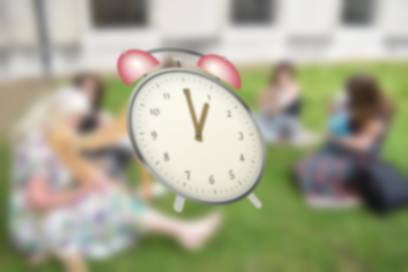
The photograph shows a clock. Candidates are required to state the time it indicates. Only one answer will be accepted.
1:00
